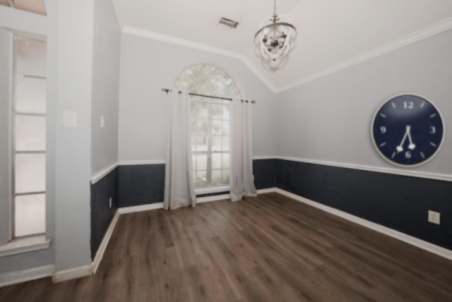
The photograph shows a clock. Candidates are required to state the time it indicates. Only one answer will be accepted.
5:34
